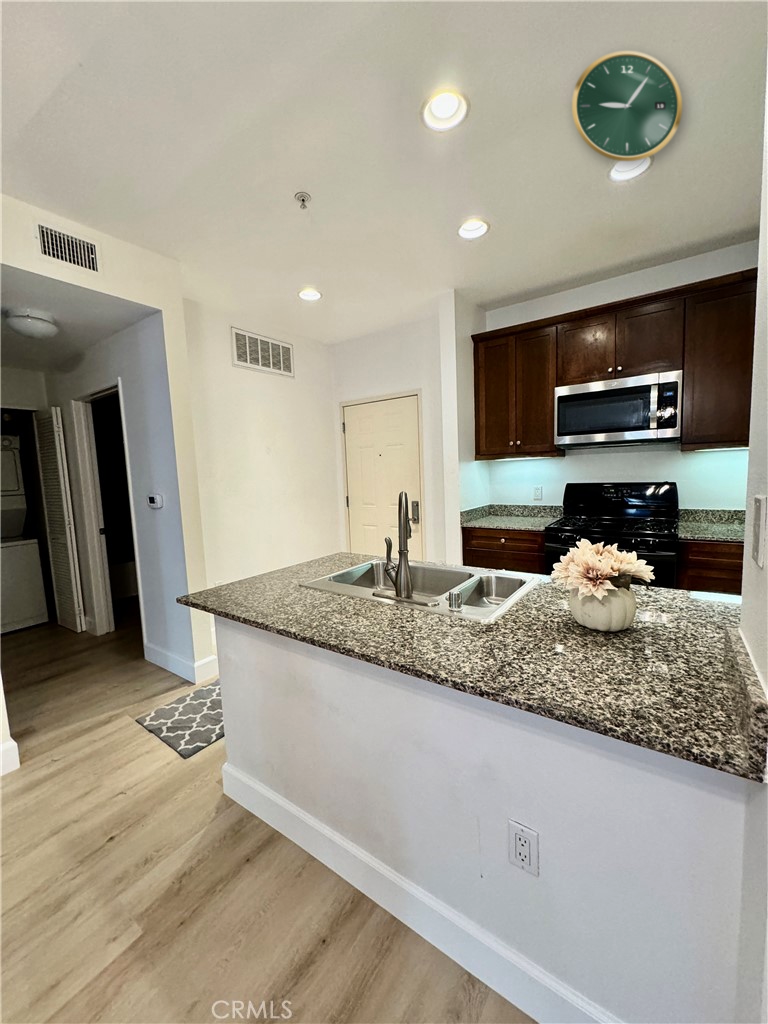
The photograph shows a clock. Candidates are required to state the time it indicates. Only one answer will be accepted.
9:06
